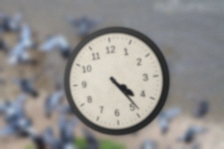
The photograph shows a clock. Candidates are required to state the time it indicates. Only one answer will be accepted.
4:24
